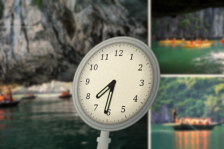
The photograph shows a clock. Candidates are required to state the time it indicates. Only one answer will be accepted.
7:31
